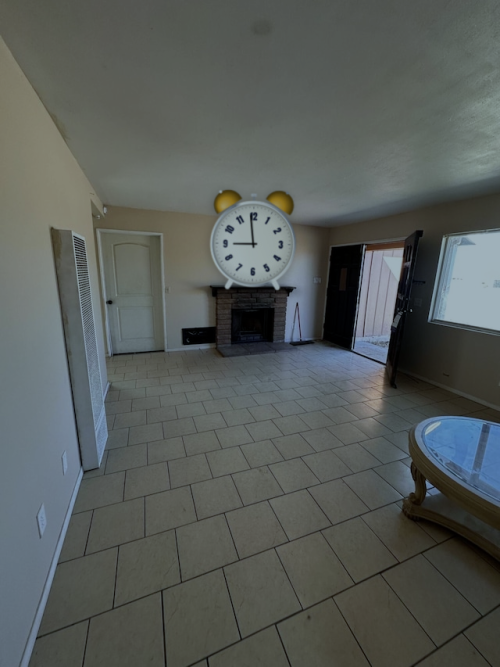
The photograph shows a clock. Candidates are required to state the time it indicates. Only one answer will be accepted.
8:59
